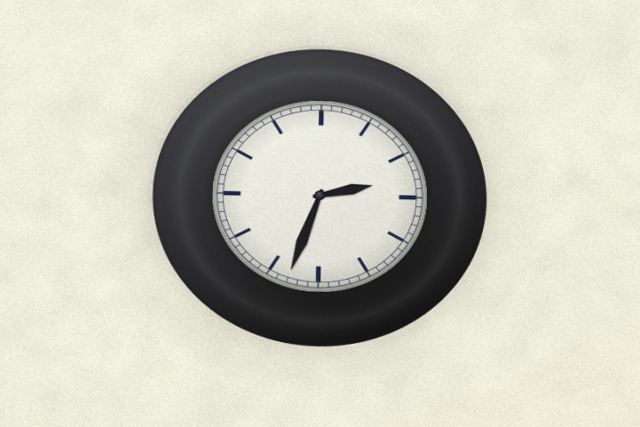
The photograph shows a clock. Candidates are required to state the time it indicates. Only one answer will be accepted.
2:33
